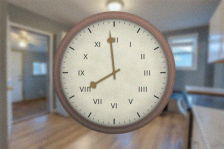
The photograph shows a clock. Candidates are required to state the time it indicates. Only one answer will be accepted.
7:59
